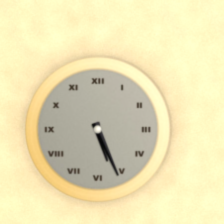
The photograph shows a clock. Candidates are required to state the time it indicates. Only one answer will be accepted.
5:26
